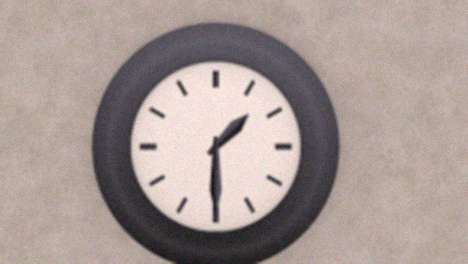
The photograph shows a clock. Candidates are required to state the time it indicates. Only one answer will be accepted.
1:30
